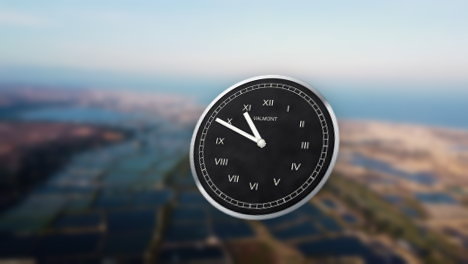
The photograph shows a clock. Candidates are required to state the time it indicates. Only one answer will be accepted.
10:49
